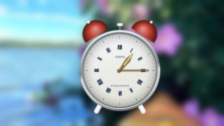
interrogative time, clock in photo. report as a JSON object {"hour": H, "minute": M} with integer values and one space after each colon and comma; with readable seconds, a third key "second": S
{"hour": 1, "minute": 15}
